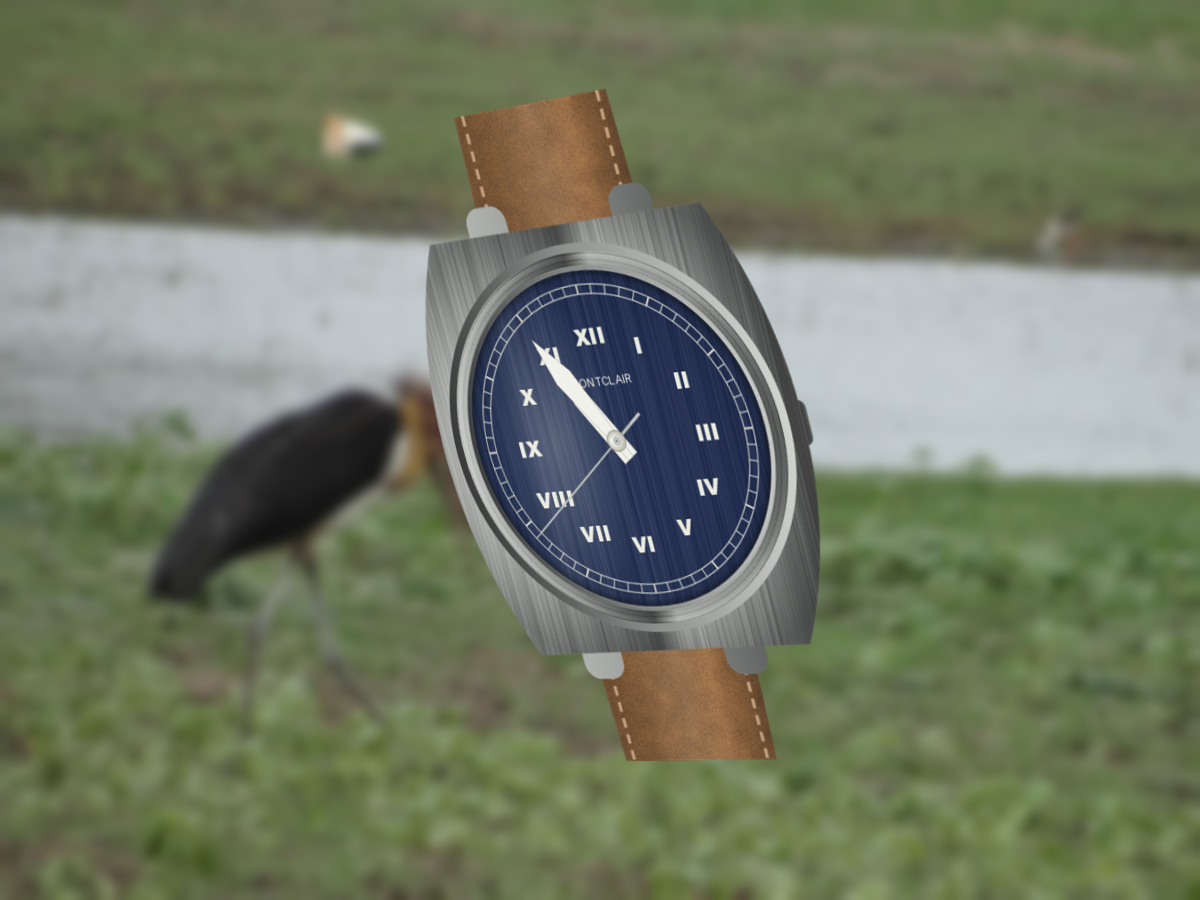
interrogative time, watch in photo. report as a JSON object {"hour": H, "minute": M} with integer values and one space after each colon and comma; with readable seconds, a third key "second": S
{"hour": 10, "minute": 54, "second": 39}
